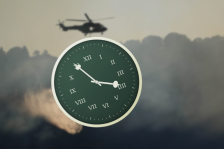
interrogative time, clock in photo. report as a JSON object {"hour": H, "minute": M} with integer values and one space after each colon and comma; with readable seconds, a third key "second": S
{"hour": 3, "minute": 55}
